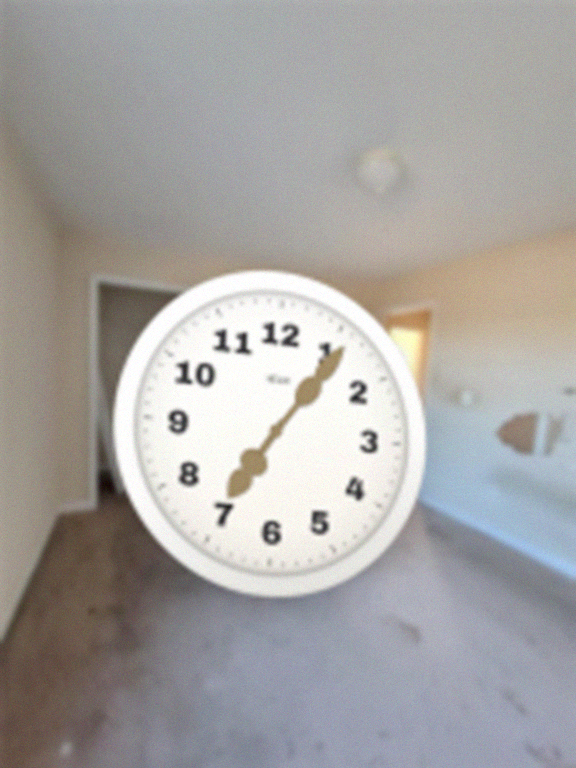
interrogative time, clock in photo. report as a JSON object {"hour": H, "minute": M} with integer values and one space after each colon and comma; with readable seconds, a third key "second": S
{"hour": 7, "minute": 6}
